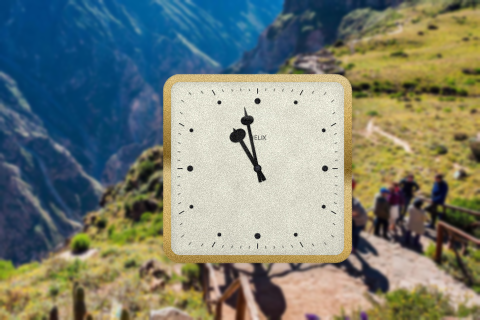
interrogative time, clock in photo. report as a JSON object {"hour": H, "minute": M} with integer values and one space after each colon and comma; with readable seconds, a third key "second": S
{"hour": 10, "minute": 58}
